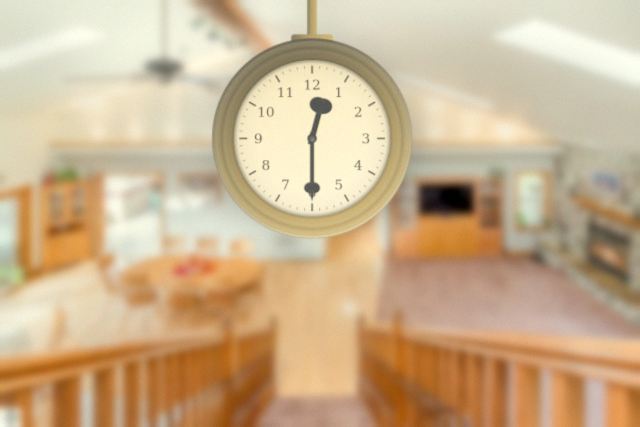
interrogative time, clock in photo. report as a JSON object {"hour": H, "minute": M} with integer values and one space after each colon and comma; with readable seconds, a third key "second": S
{"hour": 12, "minute": 30}
